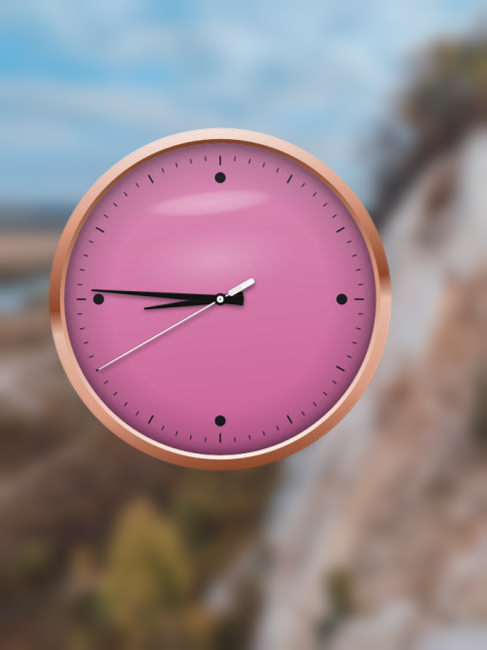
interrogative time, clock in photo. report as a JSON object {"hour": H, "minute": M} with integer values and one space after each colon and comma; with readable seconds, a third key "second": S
{"hour": 8, "minute": 45, "second": 40}
